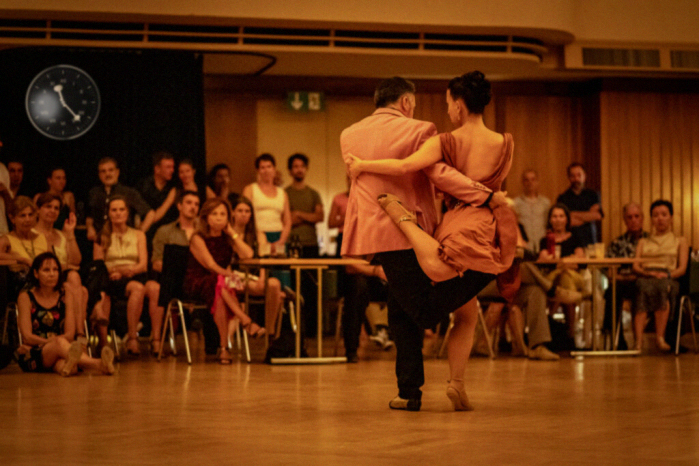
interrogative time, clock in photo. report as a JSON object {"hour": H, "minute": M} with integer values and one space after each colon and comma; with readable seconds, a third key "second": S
{"hour": 11, "minute": 23}
